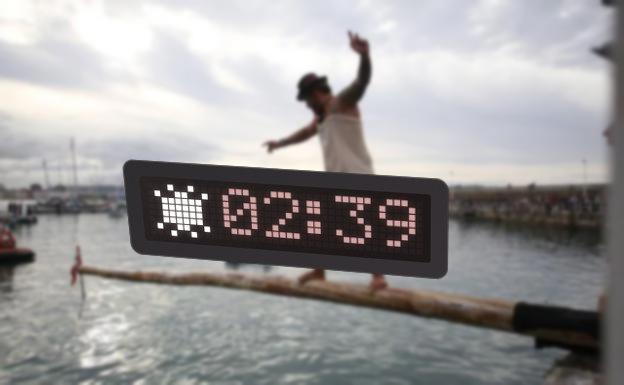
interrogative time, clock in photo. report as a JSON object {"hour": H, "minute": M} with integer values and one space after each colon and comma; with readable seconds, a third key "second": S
{"hour": 2, "minute": 39}
